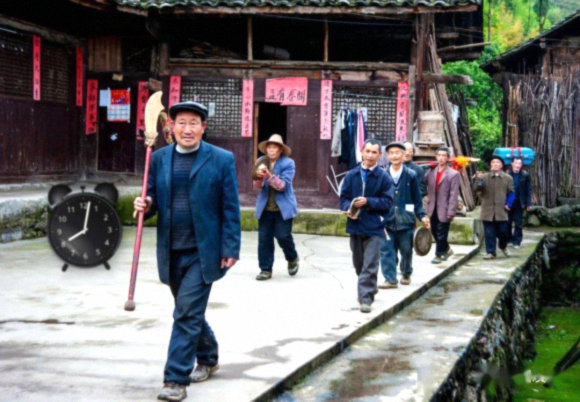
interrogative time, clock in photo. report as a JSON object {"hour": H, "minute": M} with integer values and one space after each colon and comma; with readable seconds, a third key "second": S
{"hour": 8, "minute": 2}
